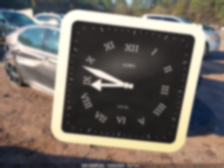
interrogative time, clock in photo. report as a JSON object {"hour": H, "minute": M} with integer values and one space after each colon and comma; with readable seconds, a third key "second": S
{"hour": 8, "minute": 48}
